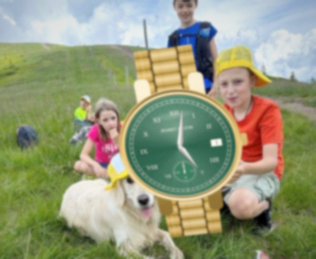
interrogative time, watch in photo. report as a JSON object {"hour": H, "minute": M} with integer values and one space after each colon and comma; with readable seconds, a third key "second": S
{"hour": 5, "minute": 2}
